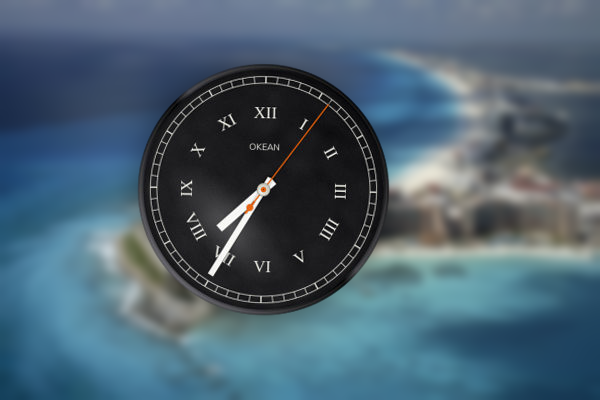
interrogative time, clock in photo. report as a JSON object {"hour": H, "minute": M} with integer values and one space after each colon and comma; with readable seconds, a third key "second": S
{"hour": 7, "minute": 35, "second": 6}
